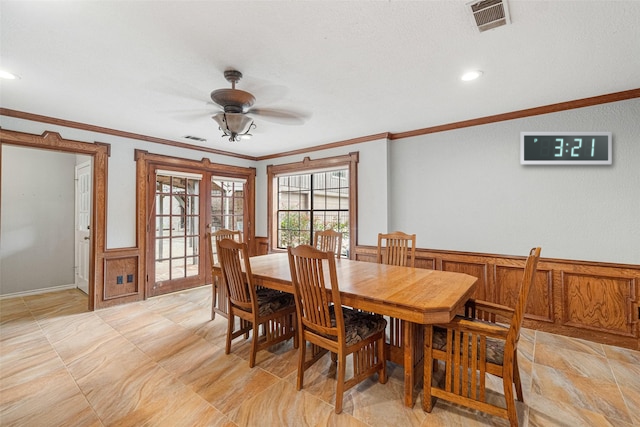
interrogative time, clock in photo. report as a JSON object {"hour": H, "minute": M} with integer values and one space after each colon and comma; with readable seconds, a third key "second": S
{"hour": 3, "minute": 21}
